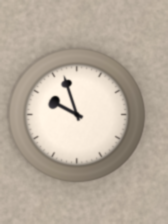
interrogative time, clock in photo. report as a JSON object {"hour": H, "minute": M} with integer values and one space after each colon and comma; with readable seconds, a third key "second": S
{"hour": 9, "minute": 57}
